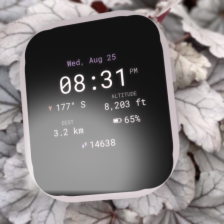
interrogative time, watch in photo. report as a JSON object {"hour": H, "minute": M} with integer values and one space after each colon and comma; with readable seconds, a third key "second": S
{"hour": 8, "minute": 31}
